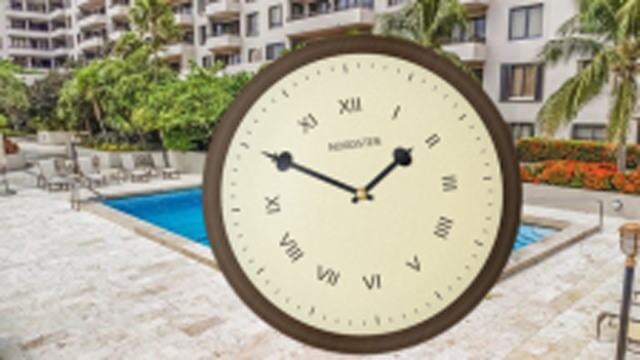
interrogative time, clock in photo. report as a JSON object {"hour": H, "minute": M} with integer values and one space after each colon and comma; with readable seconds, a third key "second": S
{"hour": 1, "minute": 50}
